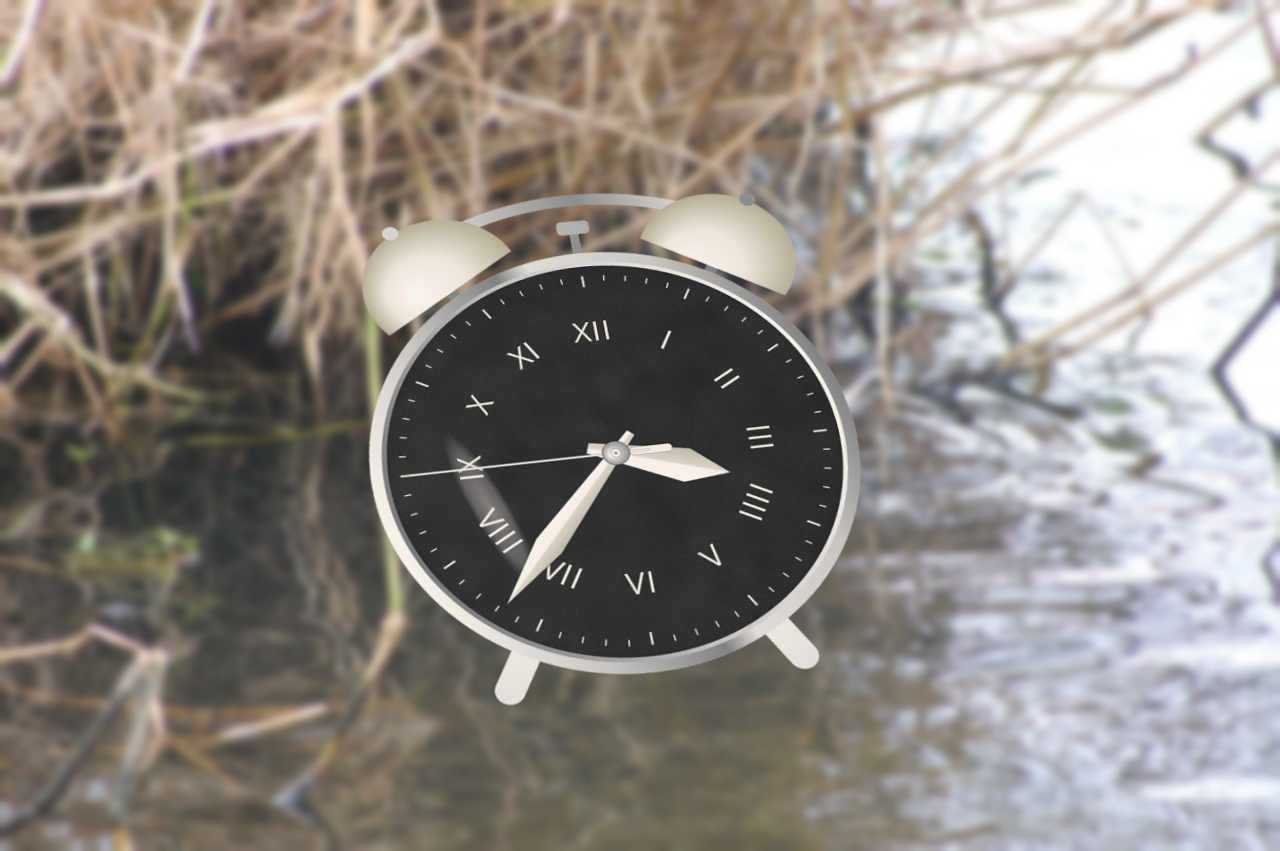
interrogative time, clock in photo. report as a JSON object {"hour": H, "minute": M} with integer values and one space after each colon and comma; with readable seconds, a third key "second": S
{"hour": 3, "minute": 36, "second": 45}
